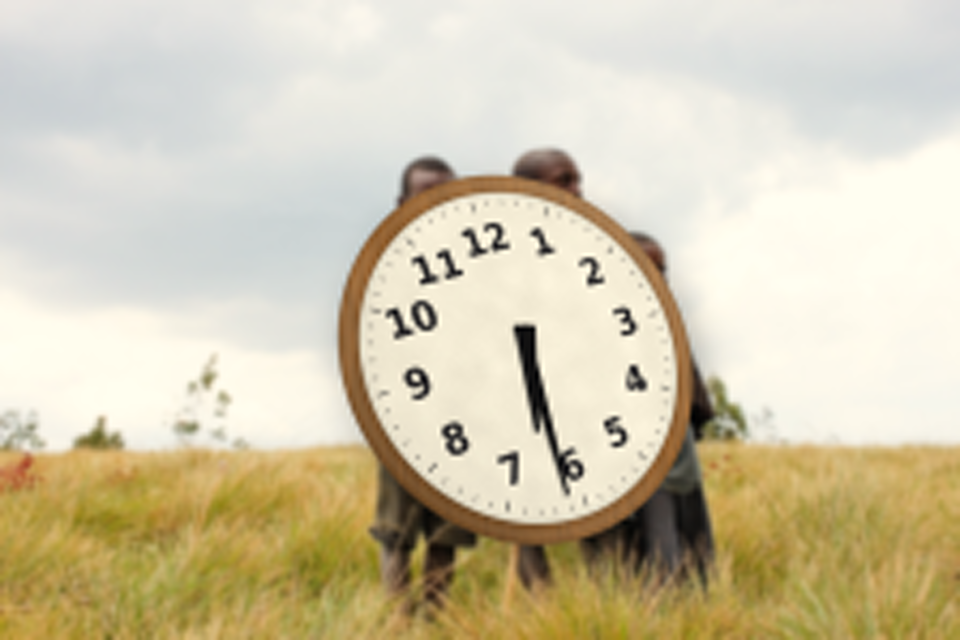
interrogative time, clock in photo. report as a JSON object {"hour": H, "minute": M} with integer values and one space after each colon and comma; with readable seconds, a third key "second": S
{"hour": 6, "minute": 31}
